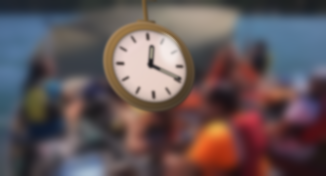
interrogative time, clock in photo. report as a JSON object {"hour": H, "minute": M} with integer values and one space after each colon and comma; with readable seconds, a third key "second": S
{"hour": 12, "minute": 19}
